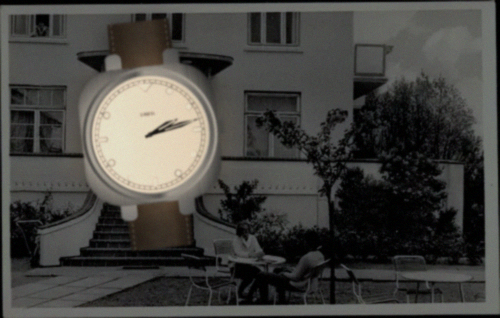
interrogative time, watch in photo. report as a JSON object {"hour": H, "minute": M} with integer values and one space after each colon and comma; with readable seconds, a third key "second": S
{"hour": 2, "minute": 13}
